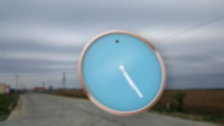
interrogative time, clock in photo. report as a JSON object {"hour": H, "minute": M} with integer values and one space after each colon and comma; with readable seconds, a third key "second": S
{"hour": 5, "minute": 26}
